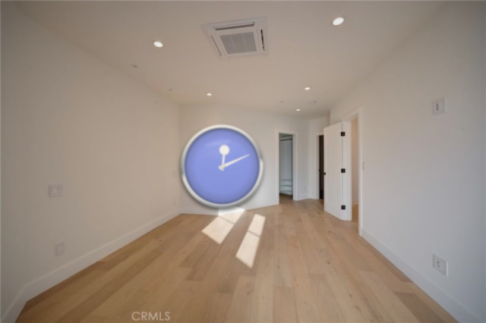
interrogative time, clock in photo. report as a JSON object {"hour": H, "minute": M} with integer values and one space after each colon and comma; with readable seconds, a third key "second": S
{"hour": 12, "minute": 11}
